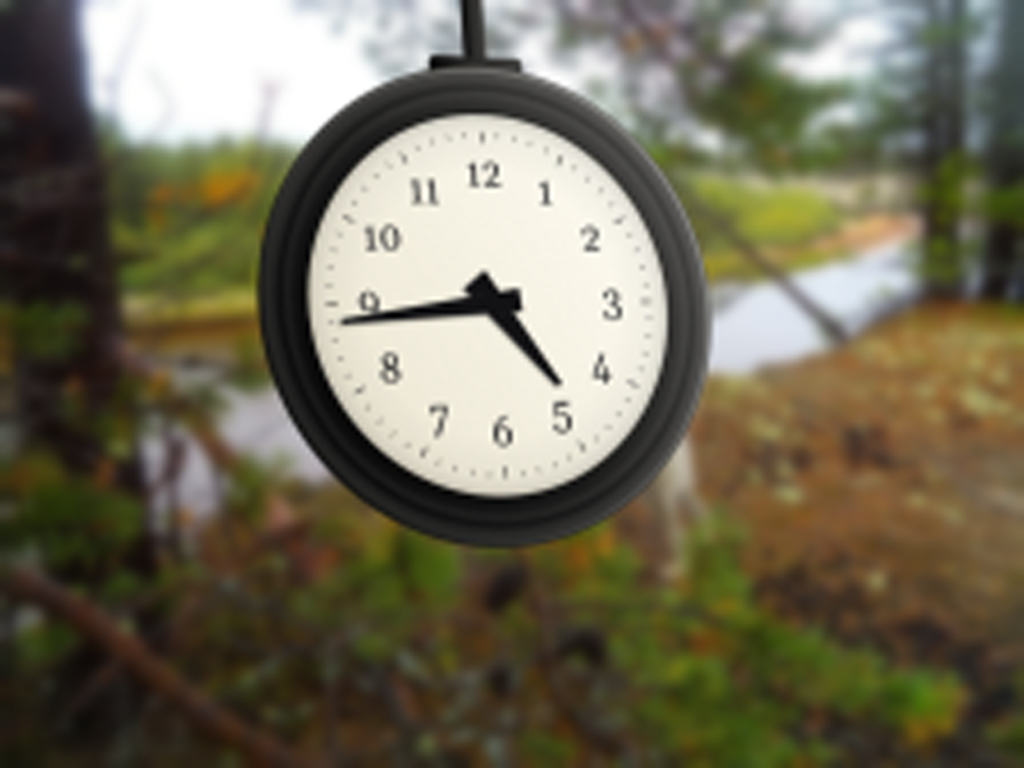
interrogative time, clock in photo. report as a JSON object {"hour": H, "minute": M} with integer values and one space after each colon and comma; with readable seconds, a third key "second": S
{"hour": 4, "minute": 44}
